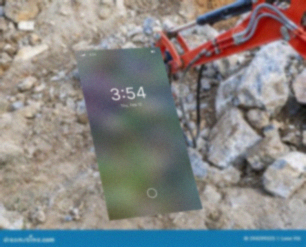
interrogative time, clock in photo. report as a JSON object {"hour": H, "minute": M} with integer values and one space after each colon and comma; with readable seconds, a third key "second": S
{"hour": 3, "minute": 54}
